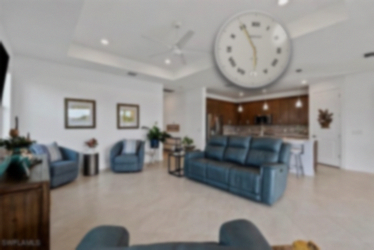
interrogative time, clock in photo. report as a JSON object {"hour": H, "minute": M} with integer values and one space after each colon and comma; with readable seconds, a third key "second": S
{"hour": 5, "minute": 55}
